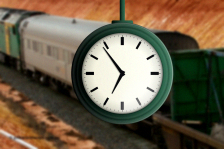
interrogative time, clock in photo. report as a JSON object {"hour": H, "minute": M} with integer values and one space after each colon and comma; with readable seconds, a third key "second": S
{"hour": 6, "minute": 54}
